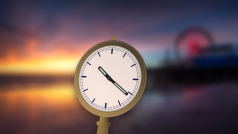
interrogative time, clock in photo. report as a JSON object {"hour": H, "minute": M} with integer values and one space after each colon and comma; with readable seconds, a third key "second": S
{"hour": 10, "minute": 21}
